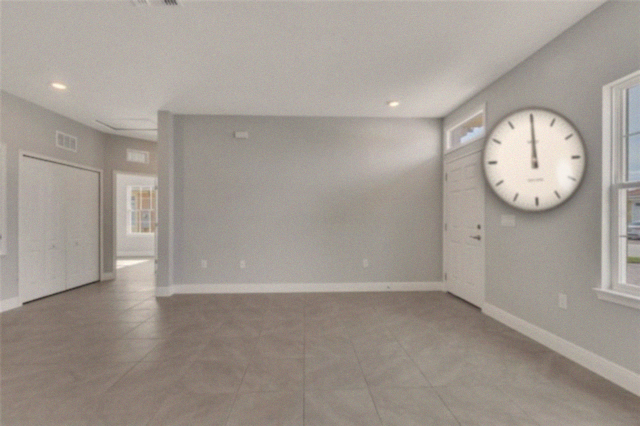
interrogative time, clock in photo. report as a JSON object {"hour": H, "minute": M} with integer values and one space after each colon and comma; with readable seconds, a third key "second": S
{"hour": 12, "minute": 0}
